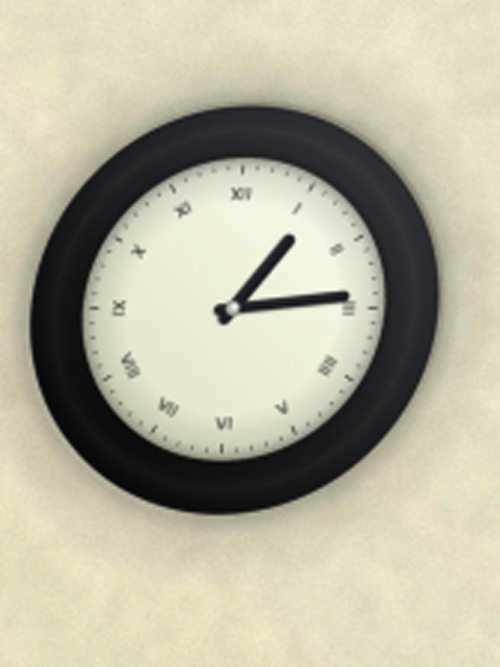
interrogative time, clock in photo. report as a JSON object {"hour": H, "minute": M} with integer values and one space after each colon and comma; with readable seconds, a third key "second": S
{"hour": 1, "minute": 14}
